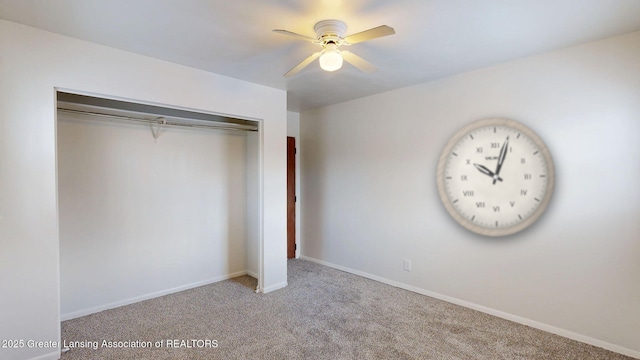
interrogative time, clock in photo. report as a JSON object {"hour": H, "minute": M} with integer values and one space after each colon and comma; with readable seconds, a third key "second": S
{"hour": 10, "minute": 3}
